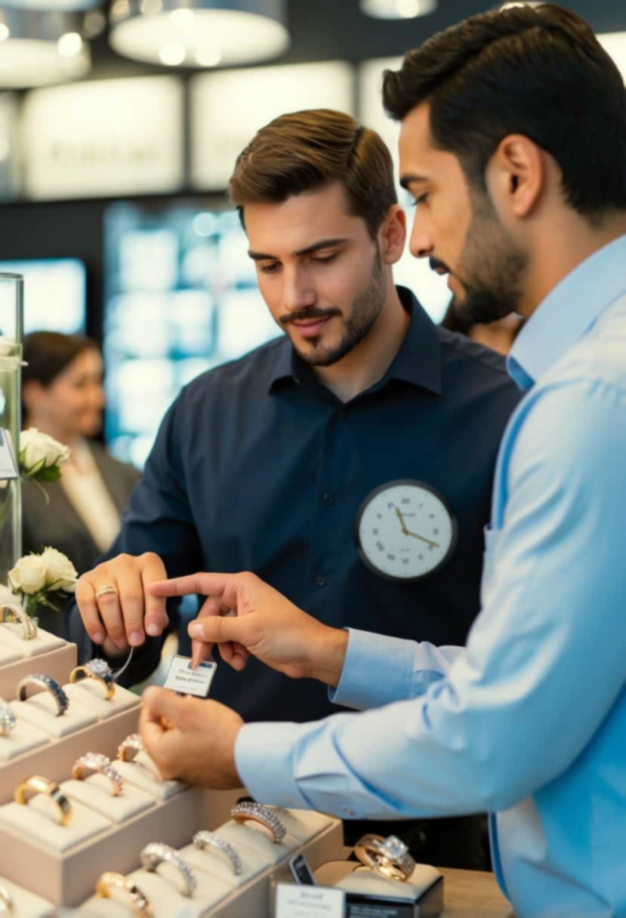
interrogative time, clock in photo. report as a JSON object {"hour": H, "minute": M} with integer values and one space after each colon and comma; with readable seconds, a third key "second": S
{"hour": 11, "minute": 19}
